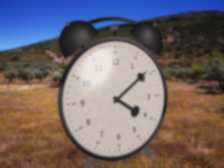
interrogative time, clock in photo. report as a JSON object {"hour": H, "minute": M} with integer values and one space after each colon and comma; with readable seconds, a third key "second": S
{"hour": 4, "minute": 9}
